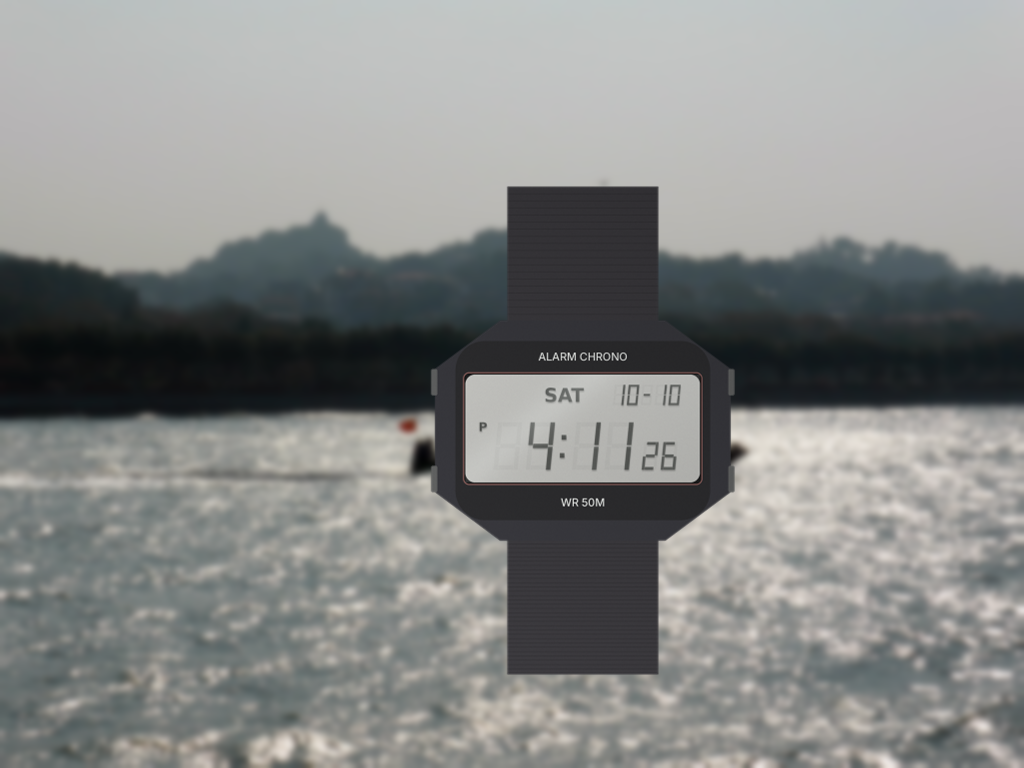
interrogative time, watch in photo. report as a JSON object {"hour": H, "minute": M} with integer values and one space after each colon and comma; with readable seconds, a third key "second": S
{"hour": 4, "minute": 11, "second": 26}
